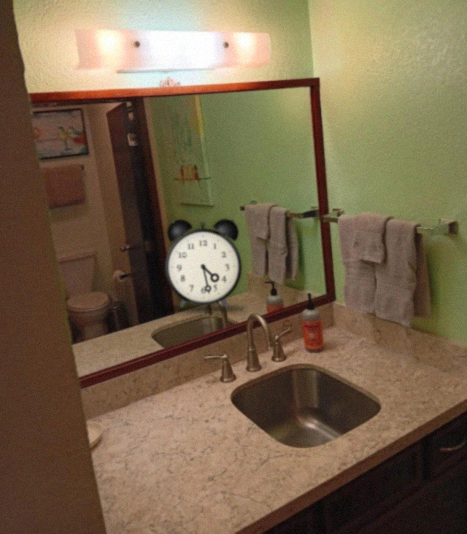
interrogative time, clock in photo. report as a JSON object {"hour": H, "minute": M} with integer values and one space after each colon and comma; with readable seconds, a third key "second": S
{"hour": 4, "minute": 28}
